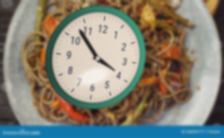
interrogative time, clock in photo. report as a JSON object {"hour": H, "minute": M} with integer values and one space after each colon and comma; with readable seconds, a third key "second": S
{"hour": 3, "minute": 53}
